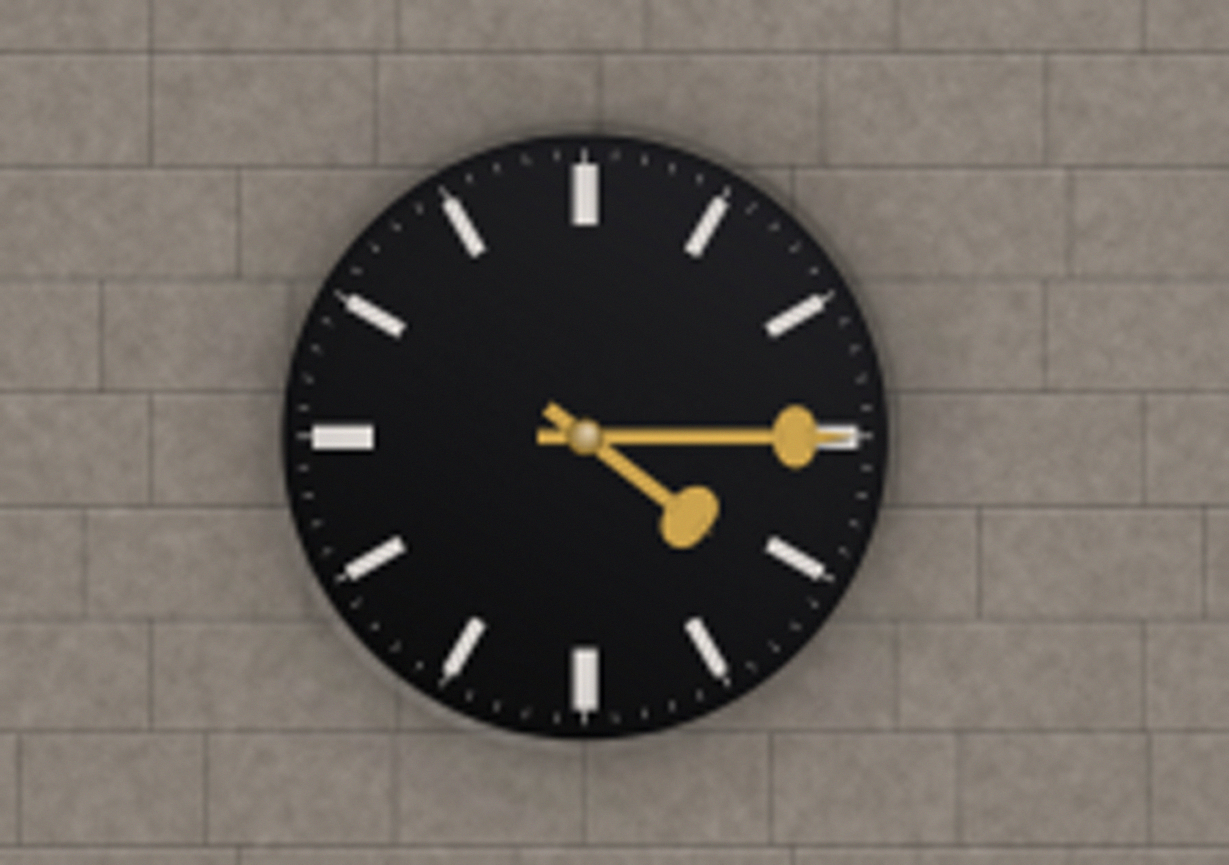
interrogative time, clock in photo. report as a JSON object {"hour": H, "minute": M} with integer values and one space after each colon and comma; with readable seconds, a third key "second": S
{"hour": 4, "minute": 15}
